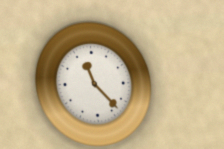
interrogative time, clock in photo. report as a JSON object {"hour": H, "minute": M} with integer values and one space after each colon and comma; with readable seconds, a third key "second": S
{"hour": 11, "minute": 23}
